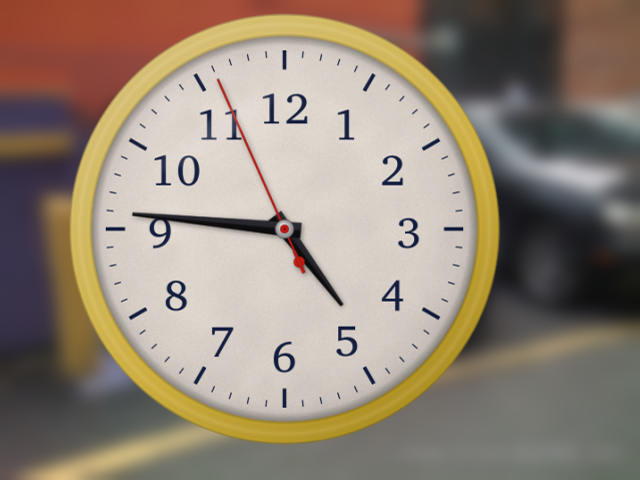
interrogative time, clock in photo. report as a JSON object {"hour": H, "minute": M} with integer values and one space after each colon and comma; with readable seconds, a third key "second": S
{"hour": 4, "minute": 45, "second": 56}
